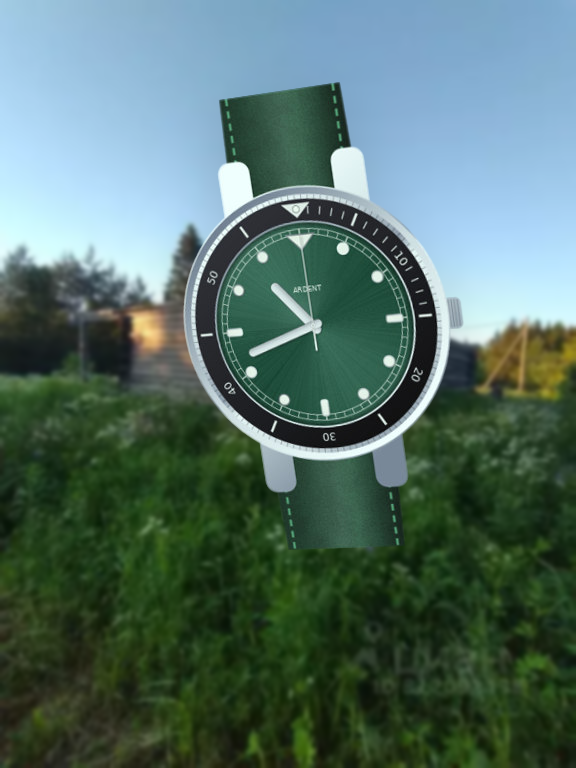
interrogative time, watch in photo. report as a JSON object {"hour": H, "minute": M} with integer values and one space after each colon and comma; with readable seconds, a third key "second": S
{"hour": 10, "minute": 42, "second": 0}
